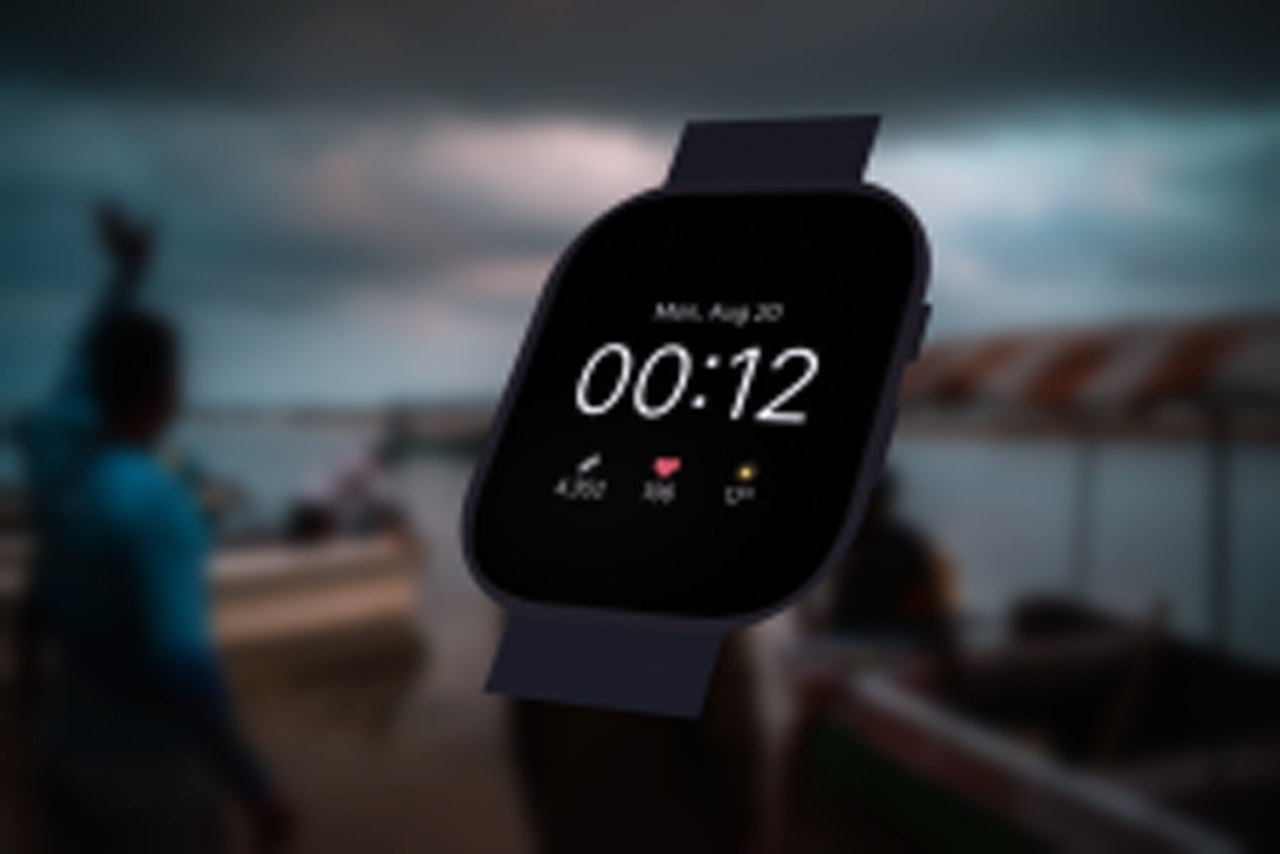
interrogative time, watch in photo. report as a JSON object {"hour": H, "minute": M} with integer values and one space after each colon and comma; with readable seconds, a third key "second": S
{"hour": 0, "minute": 12}
